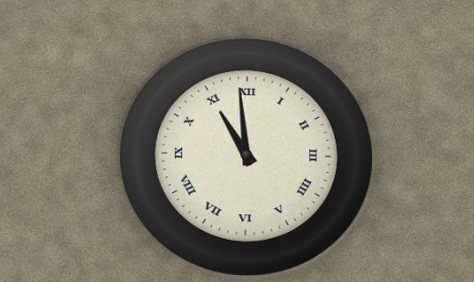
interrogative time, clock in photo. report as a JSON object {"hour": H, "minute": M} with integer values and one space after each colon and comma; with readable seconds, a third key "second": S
{"hour": 10, "minute": 59}
